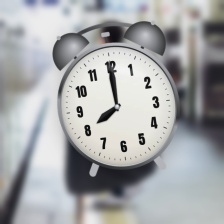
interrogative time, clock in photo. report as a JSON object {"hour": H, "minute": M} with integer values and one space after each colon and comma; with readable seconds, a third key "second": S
{"hour": 8, "minute": 0}
